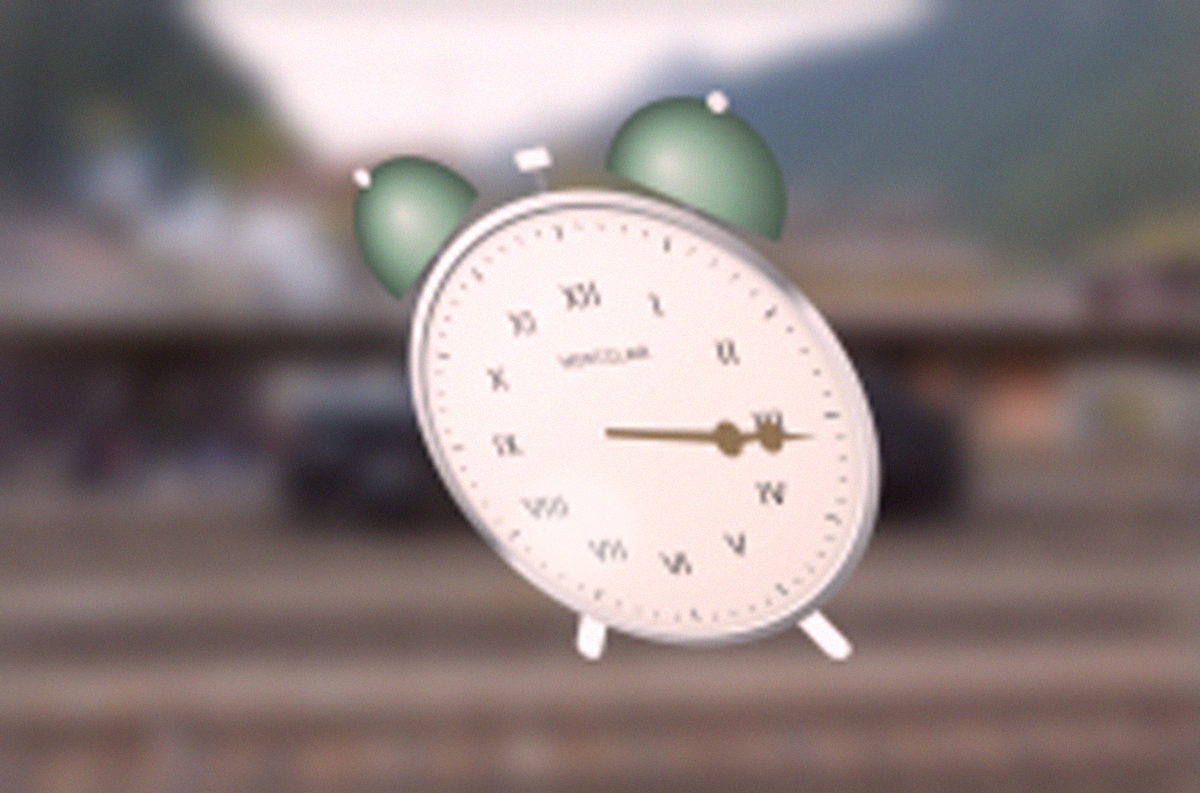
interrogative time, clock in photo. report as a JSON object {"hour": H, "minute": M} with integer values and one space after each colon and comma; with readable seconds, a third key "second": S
{"hour": 3, "minute": 16}
